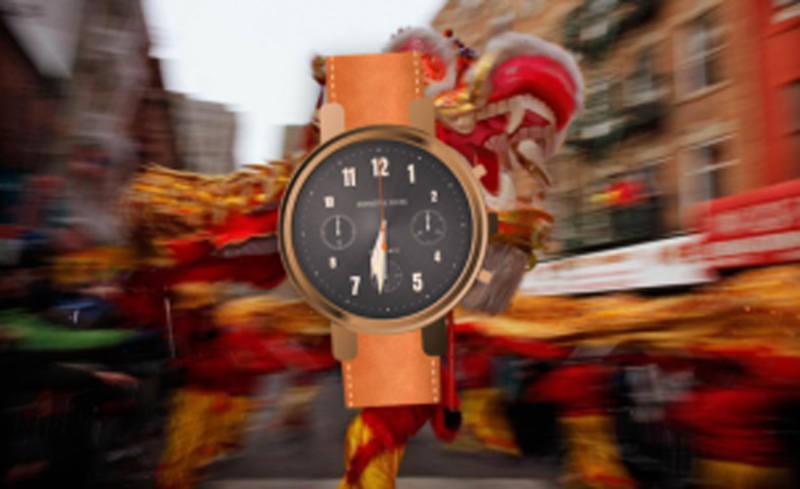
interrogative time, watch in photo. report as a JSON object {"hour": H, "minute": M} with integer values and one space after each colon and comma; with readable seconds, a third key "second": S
{"hour": 6, "minute": 31}
